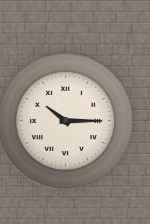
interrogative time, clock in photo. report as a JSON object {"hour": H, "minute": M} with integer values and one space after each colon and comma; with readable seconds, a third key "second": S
{"hour": 10, "minute": 15}
